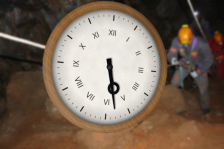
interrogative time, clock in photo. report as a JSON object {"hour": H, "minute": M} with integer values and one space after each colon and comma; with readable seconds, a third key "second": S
{"hour": 5, "minute": 28}
